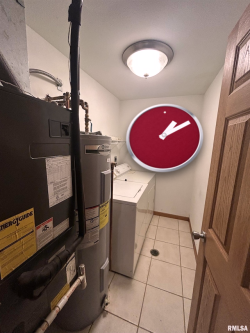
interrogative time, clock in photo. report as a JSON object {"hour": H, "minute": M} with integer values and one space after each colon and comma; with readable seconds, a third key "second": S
{"hour": 1, "minute": 10}
